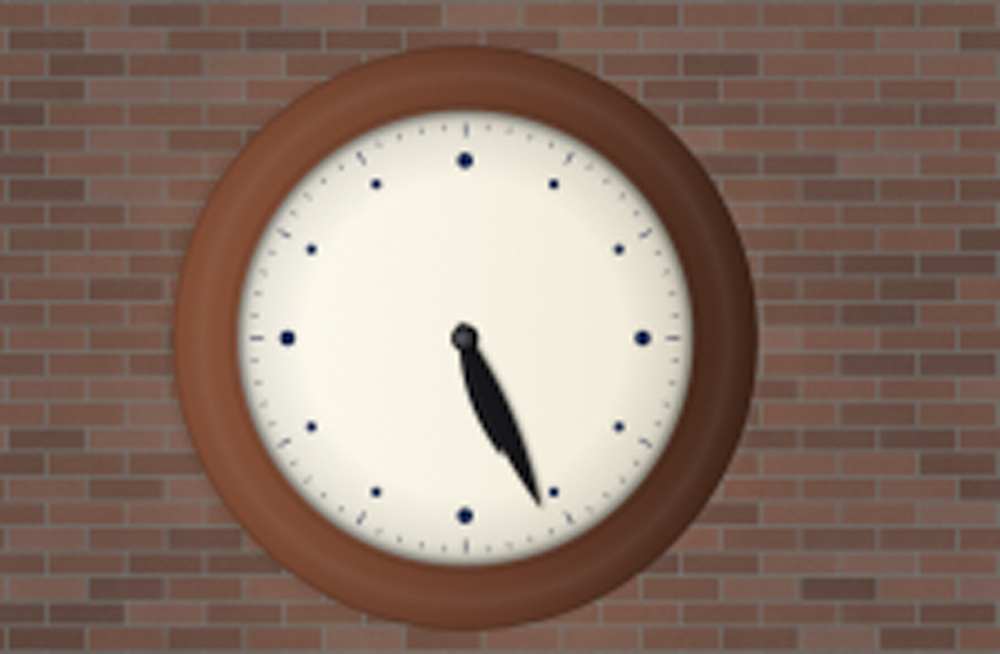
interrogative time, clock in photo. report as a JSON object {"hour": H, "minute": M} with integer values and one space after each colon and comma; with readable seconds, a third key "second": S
{"hour": 5, "minute": 26}
